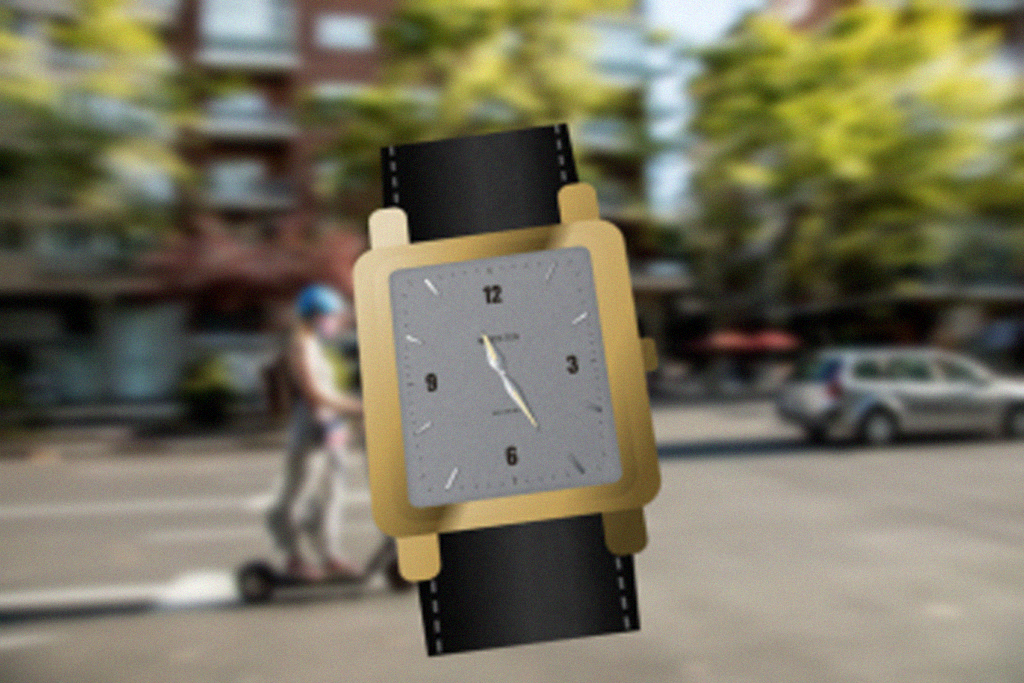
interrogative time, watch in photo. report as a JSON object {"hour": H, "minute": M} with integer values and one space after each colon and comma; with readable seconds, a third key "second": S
{"hour": 11, "minute": 26}
